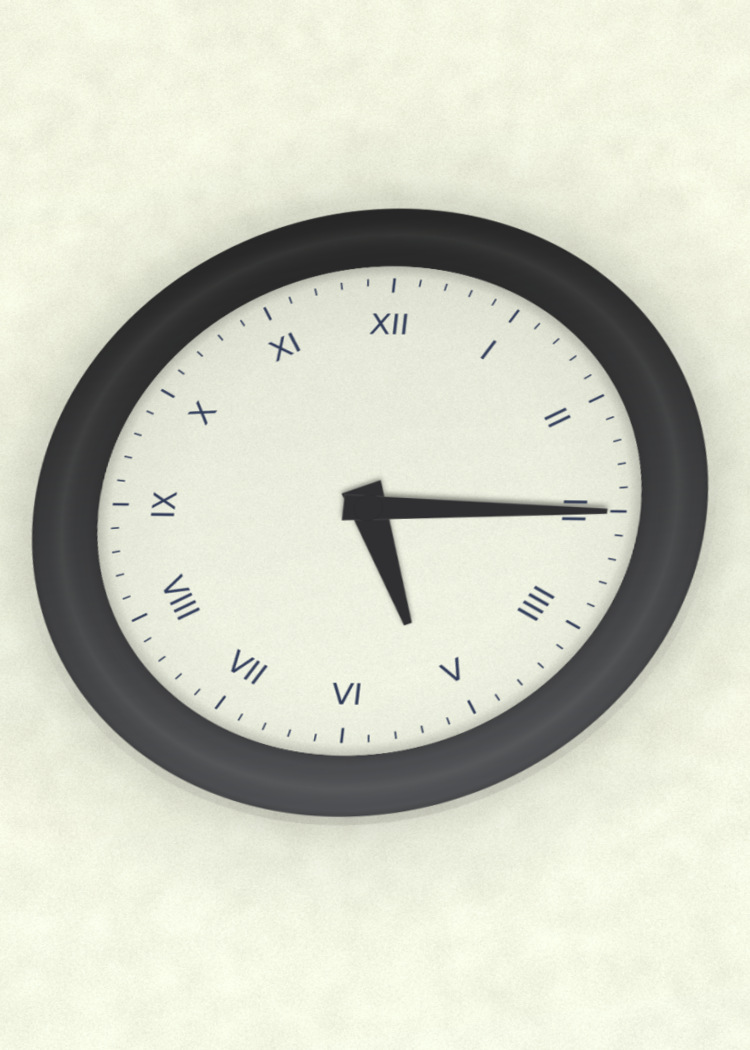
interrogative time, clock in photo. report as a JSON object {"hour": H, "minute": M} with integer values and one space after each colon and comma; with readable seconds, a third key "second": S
{"hour": 5, "minute": 15}
